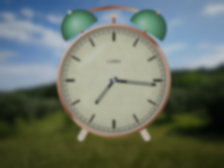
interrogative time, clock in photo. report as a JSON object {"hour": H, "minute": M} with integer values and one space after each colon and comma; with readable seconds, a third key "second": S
{"hour": 7, "minute": 16}
